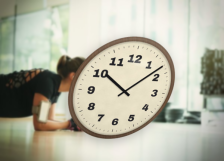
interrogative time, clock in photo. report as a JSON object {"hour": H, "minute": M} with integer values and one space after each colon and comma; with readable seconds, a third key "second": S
{"hour": 10, "minute": 8}
